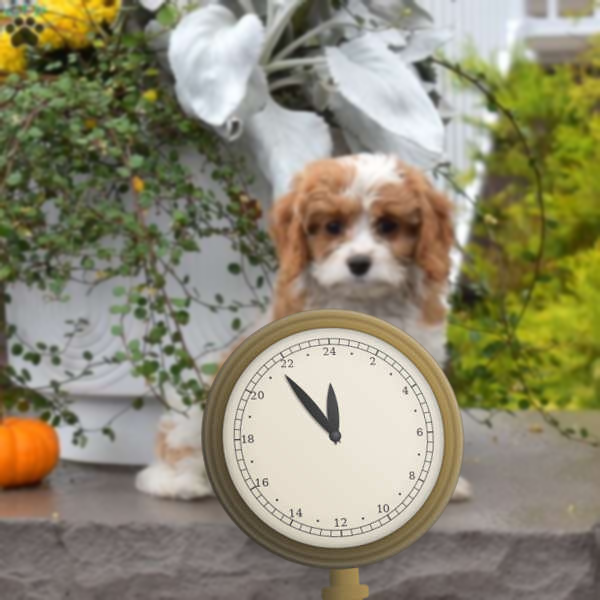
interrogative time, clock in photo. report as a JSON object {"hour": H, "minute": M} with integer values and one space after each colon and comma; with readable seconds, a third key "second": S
{"hour": 23, "minute": 54}
